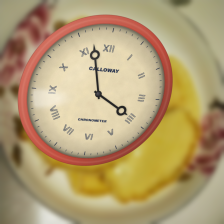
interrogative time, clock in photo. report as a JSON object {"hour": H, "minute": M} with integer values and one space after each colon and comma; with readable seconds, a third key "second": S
{"hour": 3, "minute": 57}
